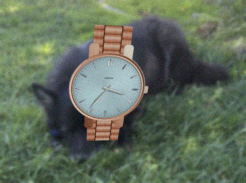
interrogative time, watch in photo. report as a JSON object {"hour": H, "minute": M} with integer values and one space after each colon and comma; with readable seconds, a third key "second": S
{"hour": 3, "minute": 36}
